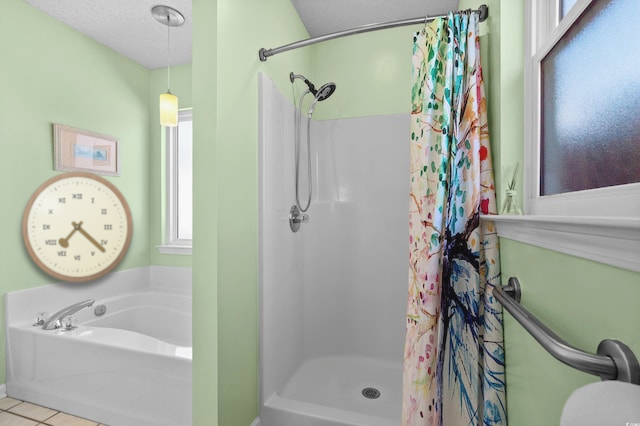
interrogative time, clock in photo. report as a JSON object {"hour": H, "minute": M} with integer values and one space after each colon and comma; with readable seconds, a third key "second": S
{"hour": 7, "minute": 22}
